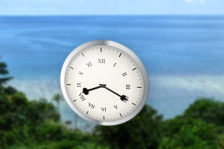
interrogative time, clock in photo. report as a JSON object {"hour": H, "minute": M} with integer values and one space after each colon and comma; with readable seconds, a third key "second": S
{"hour": 8, "minute": 20}
